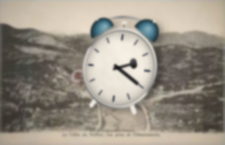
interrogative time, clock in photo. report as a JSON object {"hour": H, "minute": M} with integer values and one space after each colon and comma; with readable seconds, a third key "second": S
{"hour": 2, "minute": 20}
